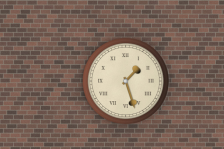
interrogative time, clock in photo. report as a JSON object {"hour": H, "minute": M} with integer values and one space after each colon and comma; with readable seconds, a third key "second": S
{"hour": 1, "minute": 27}
